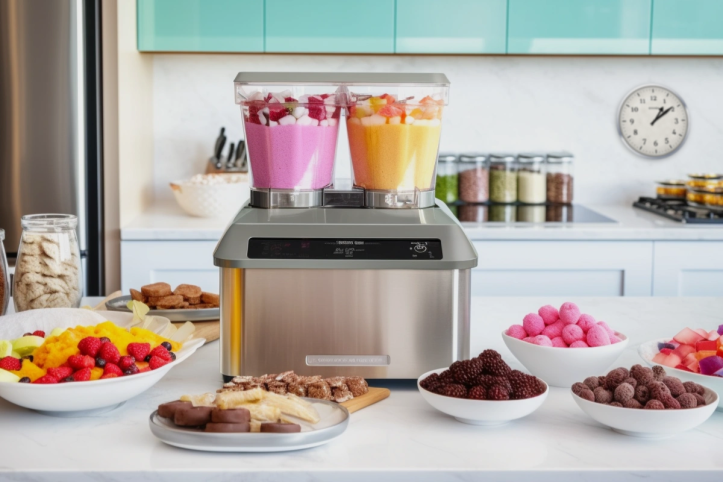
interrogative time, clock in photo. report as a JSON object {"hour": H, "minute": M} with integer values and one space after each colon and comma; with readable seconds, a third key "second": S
{"hour": 1, "minute": 9}
